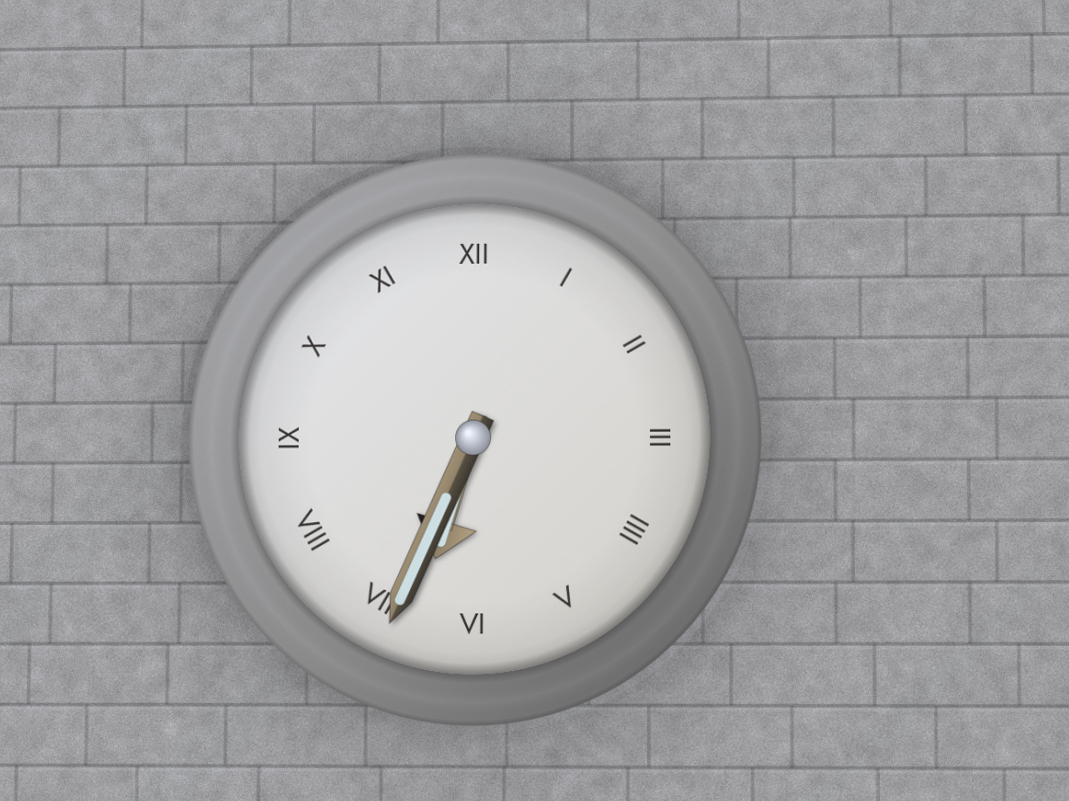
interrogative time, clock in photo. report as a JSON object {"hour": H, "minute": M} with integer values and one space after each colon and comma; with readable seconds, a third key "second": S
{"hour": 6, "minute": 34}
